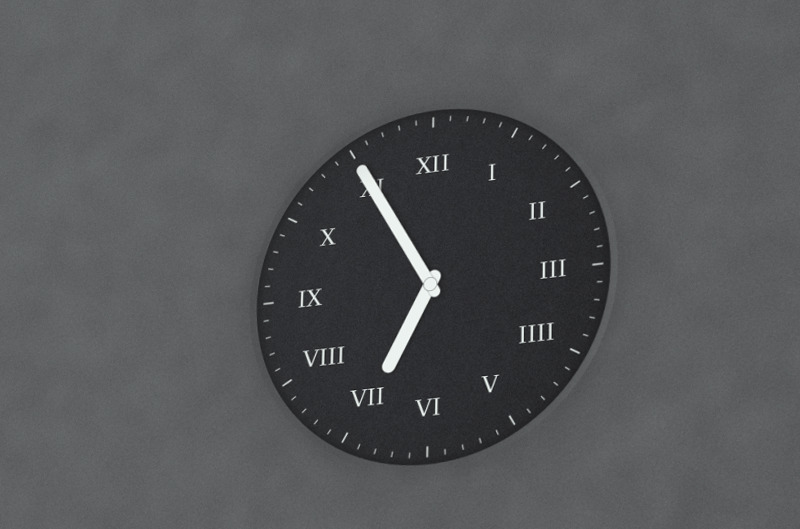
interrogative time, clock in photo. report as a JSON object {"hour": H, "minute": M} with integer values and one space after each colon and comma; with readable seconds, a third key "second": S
{"hour": 6, "minute": 55}
